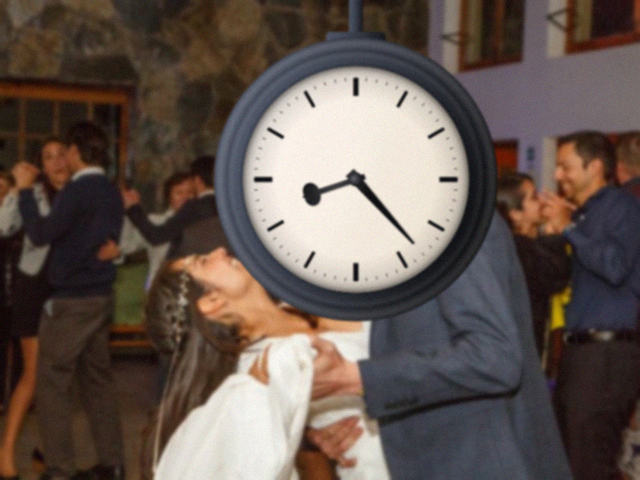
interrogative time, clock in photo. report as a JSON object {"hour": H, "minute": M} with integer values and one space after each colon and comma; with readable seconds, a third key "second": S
{"hour": 8, "minute": 23}
